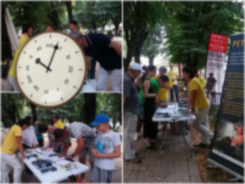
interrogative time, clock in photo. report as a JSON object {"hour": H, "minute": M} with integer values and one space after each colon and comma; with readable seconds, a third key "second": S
{"hour": 10, "minute": 3}
